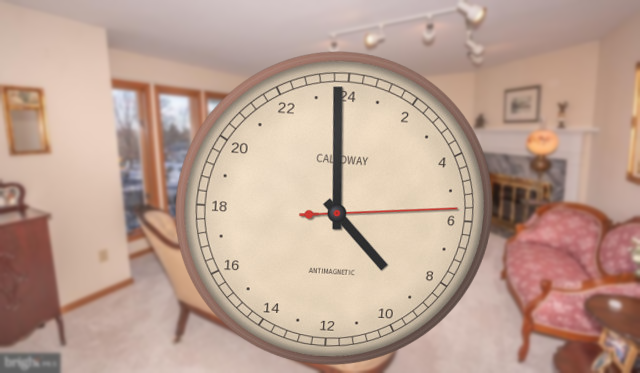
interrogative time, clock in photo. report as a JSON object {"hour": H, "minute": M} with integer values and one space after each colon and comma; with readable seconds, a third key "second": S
{"hour": 8, "minute": 59, "second": 14}
